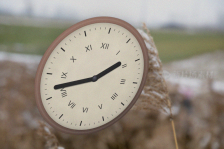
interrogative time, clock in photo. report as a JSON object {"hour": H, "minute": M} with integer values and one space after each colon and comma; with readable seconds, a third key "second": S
{"hour": 1, "minute": 42}
